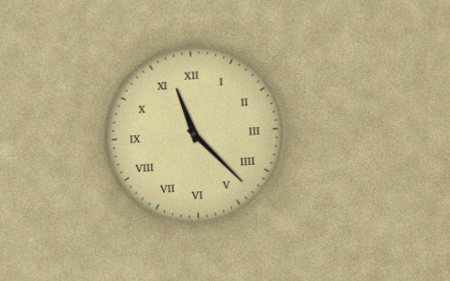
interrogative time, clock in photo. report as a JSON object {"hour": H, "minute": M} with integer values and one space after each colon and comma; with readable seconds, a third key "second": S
{"hour": 11, "minute": 23}
